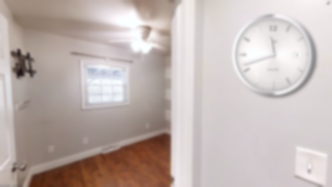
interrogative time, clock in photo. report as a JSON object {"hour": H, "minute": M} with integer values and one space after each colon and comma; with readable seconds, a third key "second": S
{"hour": 11, "minute": 42}
